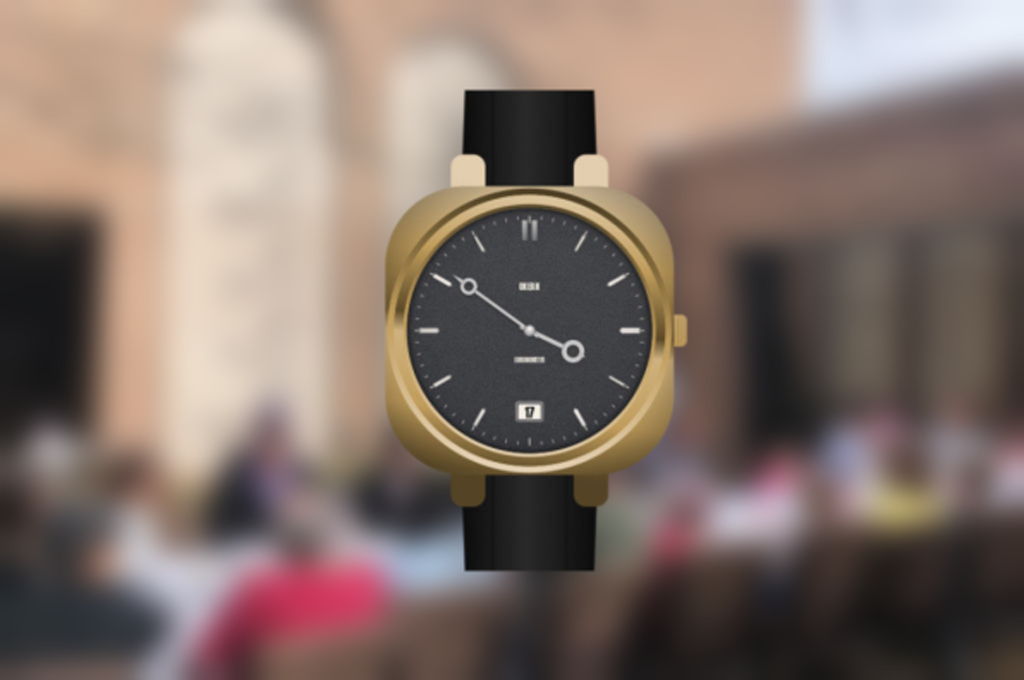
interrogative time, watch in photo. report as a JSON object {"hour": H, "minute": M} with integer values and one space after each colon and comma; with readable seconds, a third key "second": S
{"hour": 3, "minute": 51}
